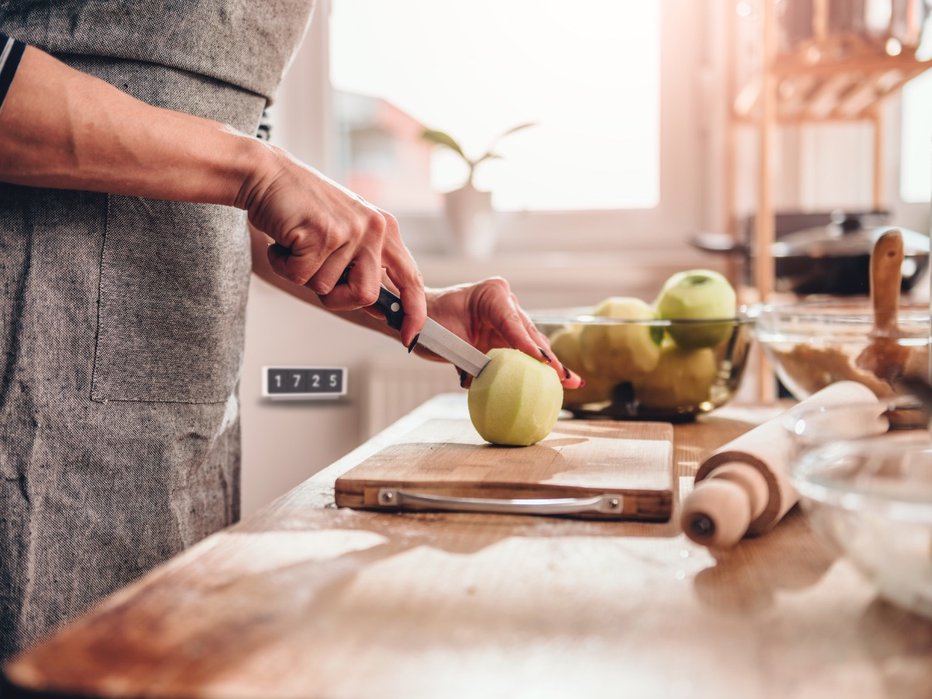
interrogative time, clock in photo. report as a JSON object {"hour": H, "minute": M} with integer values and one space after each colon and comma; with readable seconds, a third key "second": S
{"hour": 17, "minute": 25}
